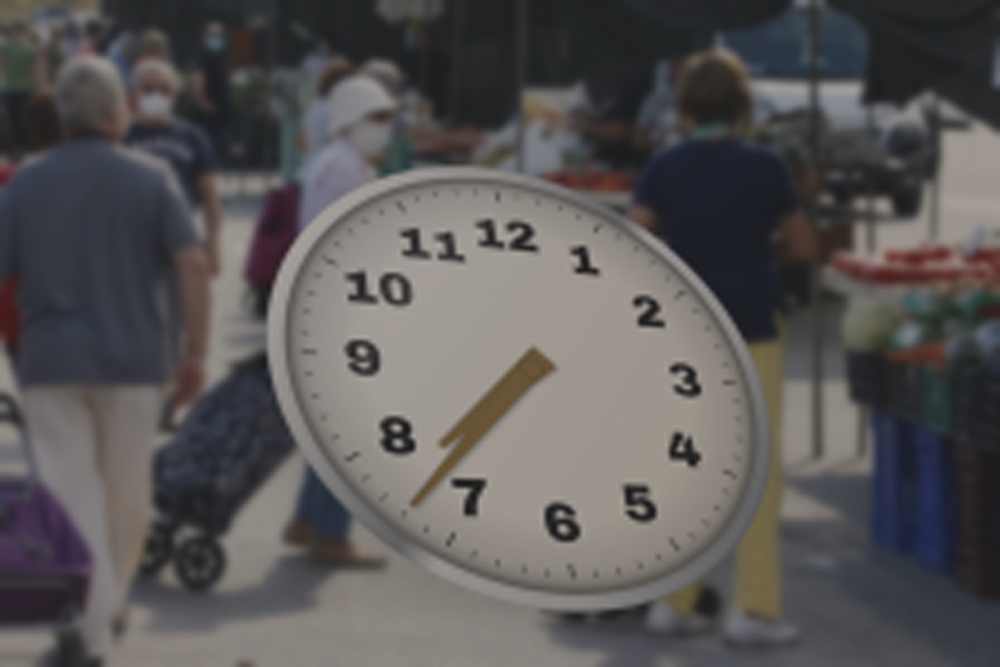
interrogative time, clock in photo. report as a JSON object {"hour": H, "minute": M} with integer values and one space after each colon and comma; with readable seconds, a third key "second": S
{"hour": 7, "minute": 37}
